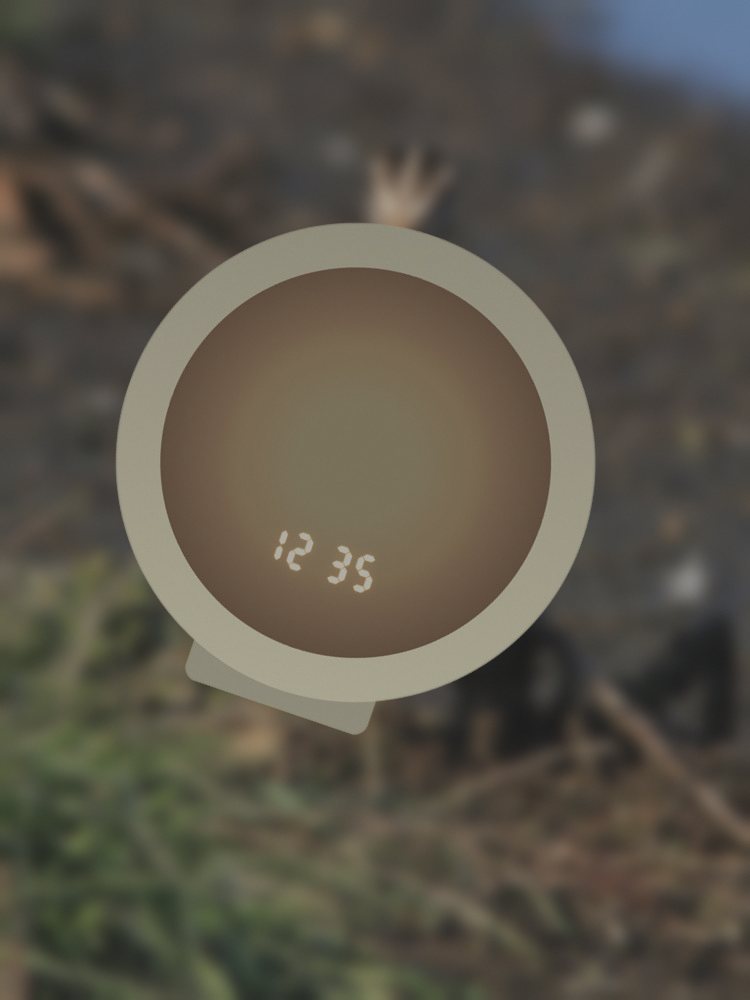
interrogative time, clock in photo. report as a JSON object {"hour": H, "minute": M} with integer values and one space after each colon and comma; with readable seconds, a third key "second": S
{"hour": 12, "minute": 35}
